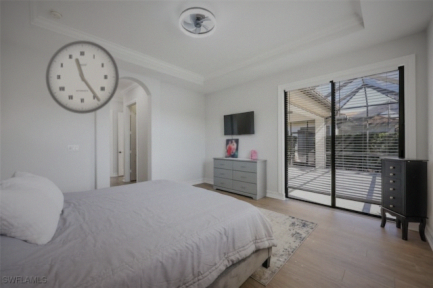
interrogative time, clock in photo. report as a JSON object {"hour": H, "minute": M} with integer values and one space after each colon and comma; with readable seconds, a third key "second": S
{"hour": 11, "minute": 24}
